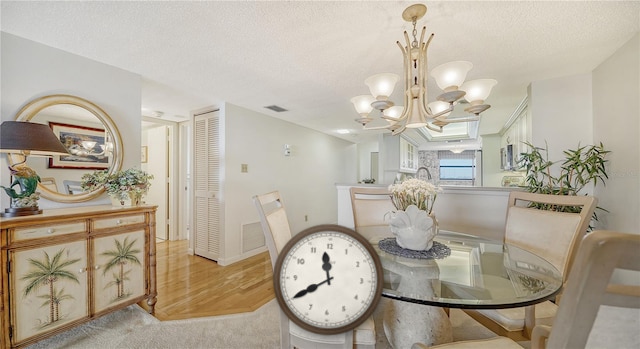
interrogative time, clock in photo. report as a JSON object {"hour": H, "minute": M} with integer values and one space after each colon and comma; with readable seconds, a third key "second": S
{"hour": 11, "minute": 40}
